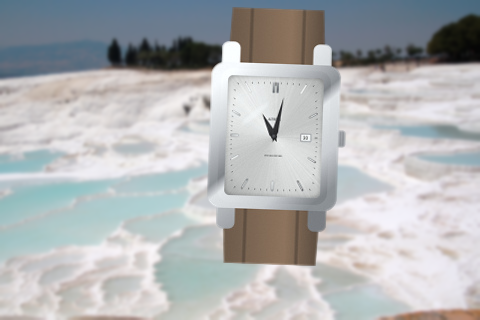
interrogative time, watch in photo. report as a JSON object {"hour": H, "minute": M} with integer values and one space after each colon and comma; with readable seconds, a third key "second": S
{"hour": 11, "minute": 2}
